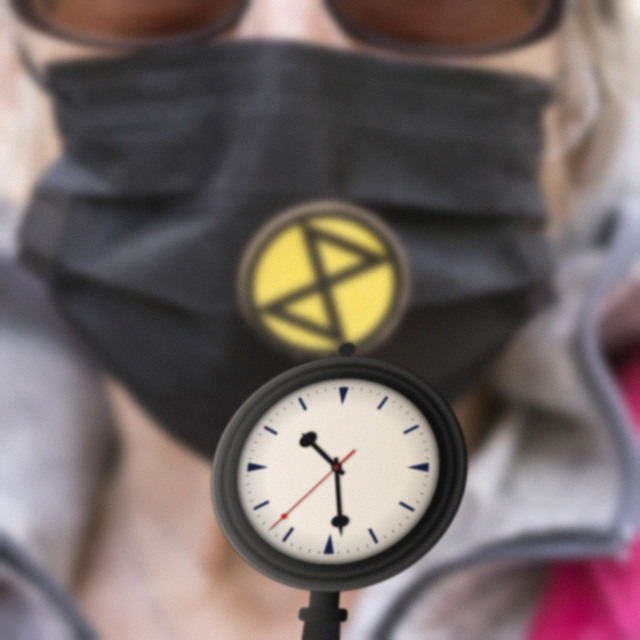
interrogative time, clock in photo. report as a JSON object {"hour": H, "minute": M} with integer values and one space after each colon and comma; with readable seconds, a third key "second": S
{"hour": 10, "minute": 28, "second": 37}
